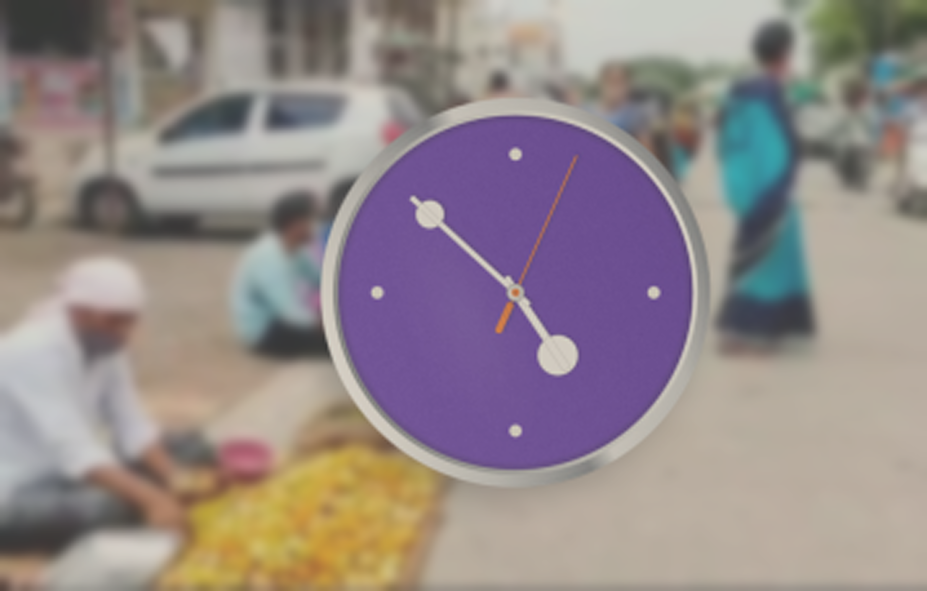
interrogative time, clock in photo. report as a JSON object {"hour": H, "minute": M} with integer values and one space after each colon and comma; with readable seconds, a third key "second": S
{"hour": 4, "minute": 52, "second": 4}
